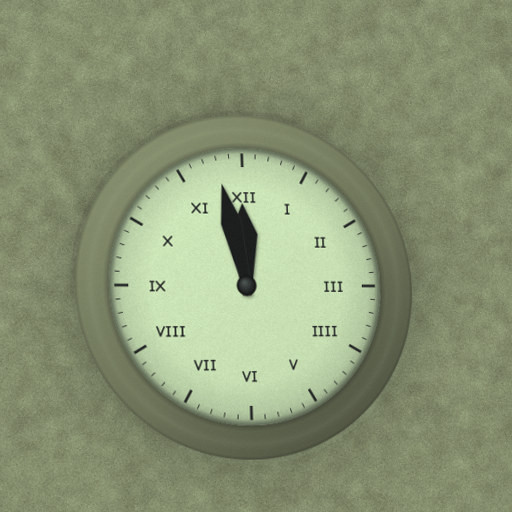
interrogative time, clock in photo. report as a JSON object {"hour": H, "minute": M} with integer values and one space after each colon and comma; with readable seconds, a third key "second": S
{"hour": 11, "minute": 58}
